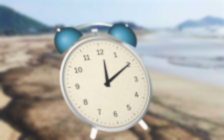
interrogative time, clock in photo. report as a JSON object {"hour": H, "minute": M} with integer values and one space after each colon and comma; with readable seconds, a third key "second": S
{"hour": 12, "minute": 10}
